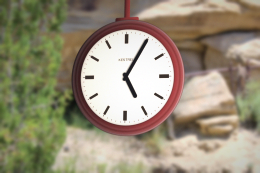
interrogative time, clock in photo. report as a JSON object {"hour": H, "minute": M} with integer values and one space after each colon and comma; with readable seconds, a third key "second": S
{"hour": 5, "minute": 5}
